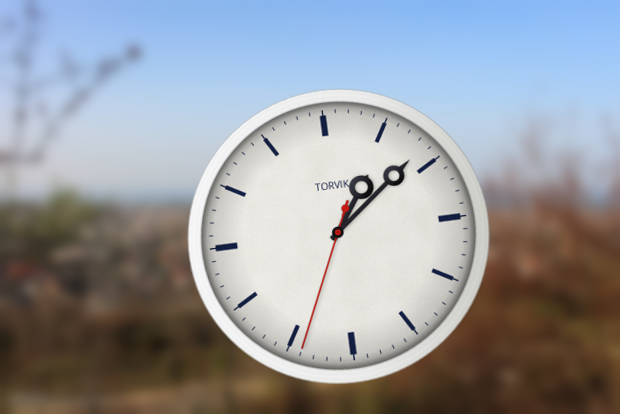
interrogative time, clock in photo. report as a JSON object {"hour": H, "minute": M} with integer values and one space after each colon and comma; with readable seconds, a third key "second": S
{"hour": 1, "minute": 8, "second": 34}
